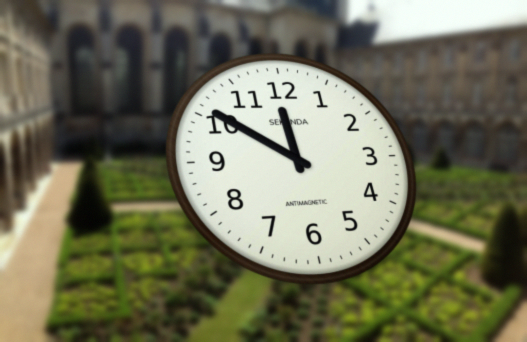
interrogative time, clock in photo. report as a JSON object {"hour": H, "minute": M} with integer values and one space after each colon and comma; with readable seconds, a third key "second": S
{"hour": 11, "minute": 51}
